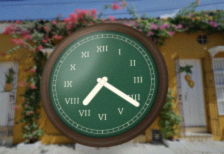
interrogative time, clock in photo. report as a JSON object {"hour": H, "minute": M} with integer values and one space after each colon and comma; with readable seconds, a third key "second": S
{"hour": 7, "minute": 21}
